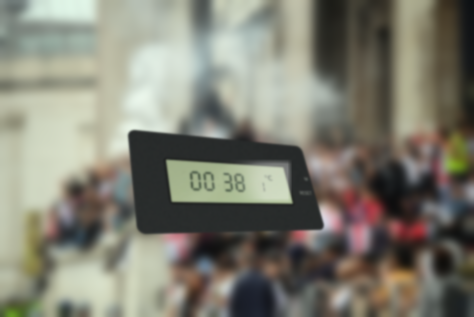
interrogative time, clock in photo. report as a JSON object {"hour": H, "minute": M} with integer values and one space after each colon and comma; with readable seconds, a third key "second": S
{"hour": 0, "minute": 38}
